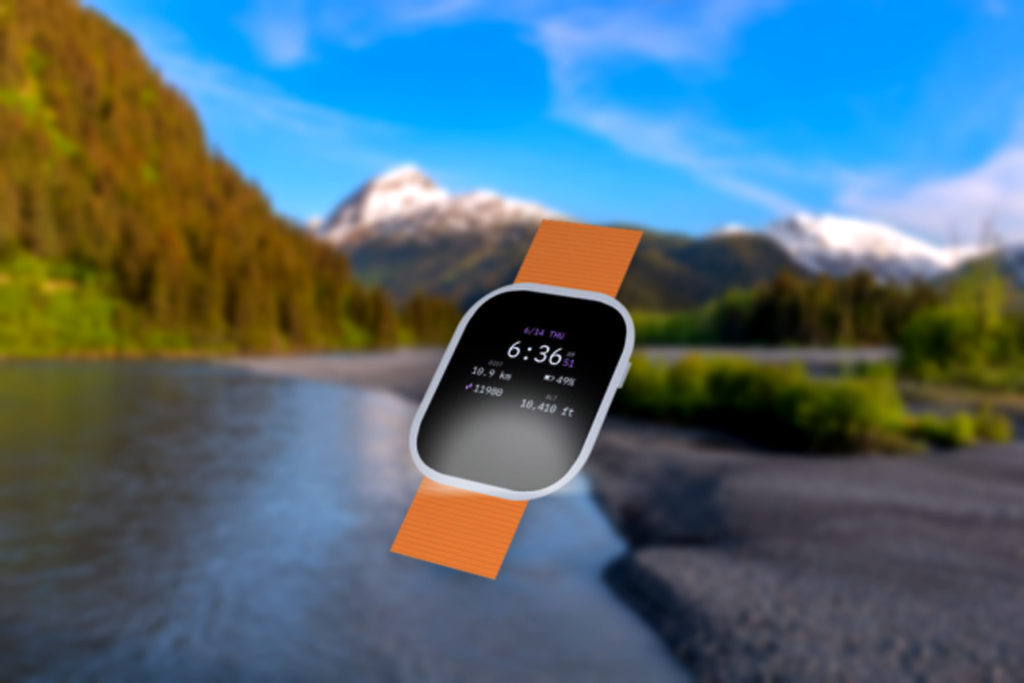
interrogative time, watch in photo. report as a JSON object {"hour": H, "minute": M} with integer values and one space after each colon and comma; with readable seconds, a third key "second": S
{"hour": 6, "minute": 36}
